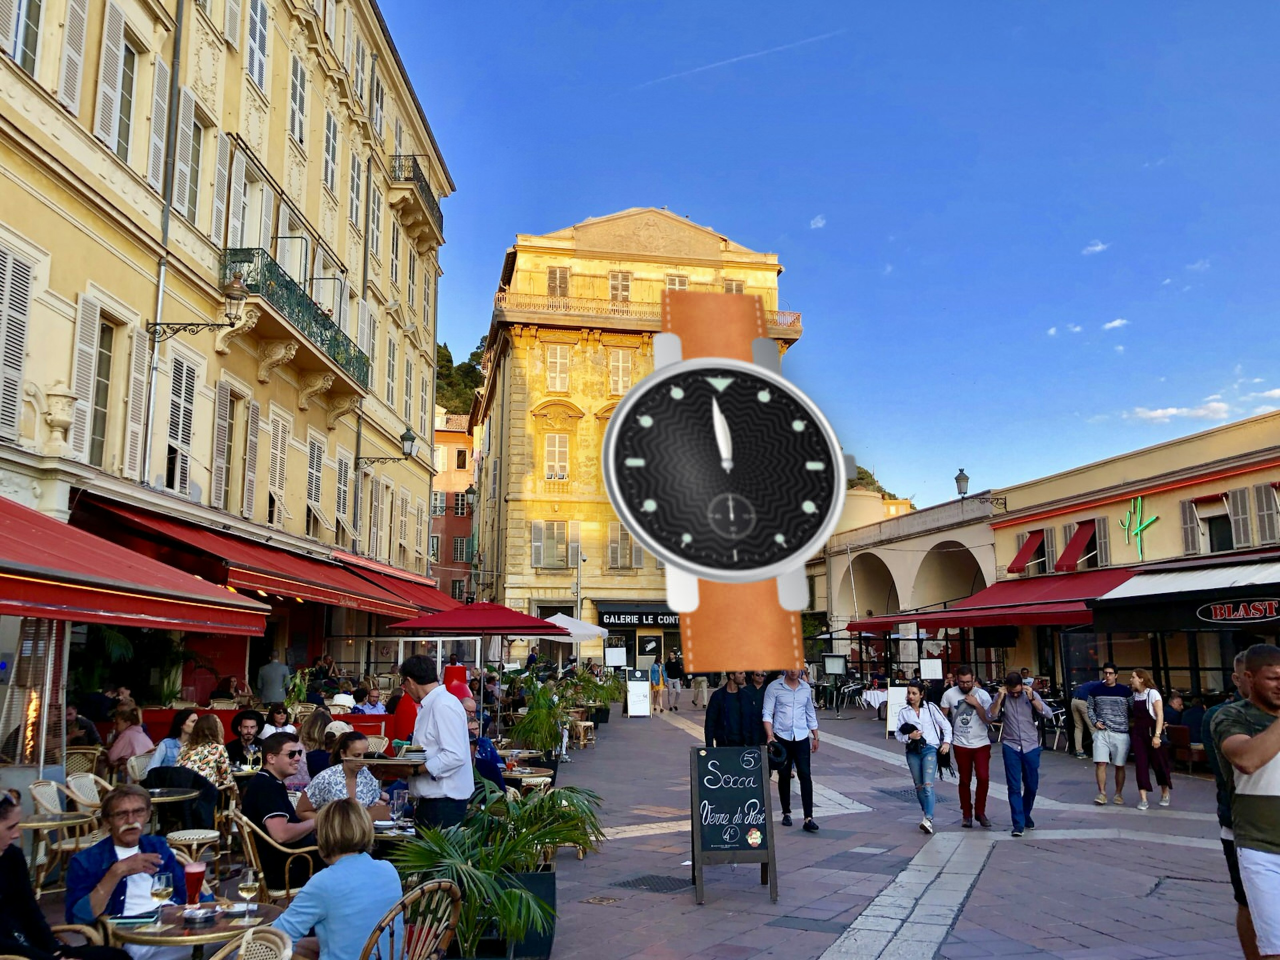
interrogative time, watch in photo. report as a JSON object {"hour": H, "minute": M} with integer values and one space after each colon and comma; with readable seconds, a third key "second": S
{"hour": 11, "minute": 59}
